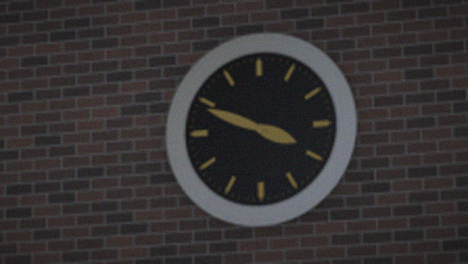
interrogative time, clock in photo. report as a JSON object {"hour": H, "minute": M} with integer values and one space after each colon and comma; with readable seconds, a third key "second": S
{"hour": 3, "minute": 49}
